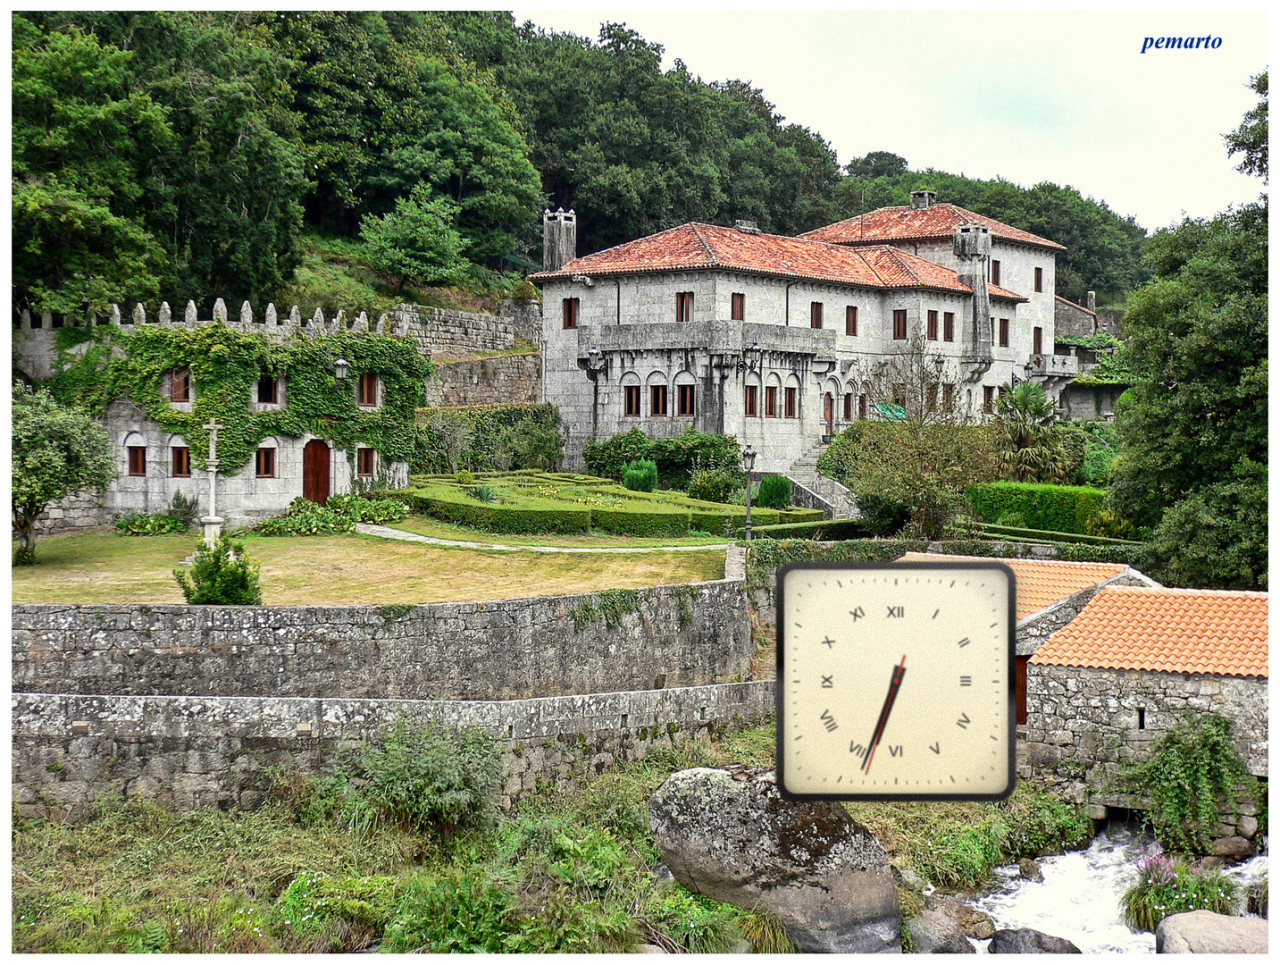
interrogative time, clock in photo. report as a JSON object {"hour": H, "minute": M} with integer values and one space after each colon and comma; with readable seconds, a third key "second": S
{"hour": 6, "minute": 33, "second": 33}
